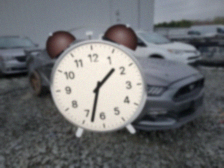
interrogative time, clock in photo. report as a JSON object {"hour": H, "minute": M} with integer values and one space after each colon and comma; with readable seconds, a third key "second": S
{"hour": 1, "minute": 33}
